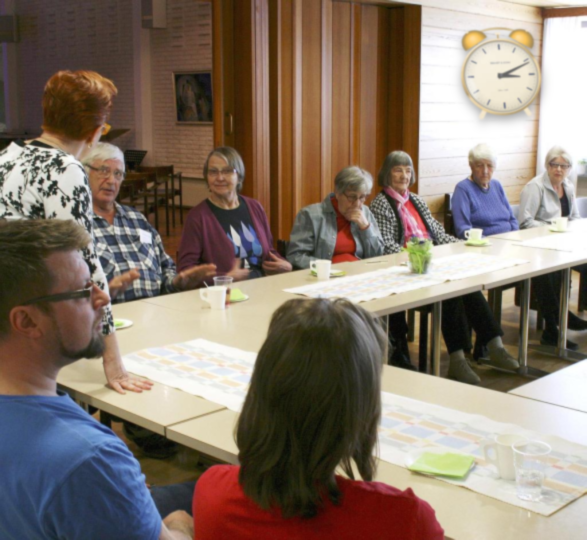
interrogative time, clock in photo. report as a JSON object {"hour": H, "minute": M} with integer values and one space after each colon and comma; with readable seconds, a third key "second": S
{"hour": 3, "minute": 11}
